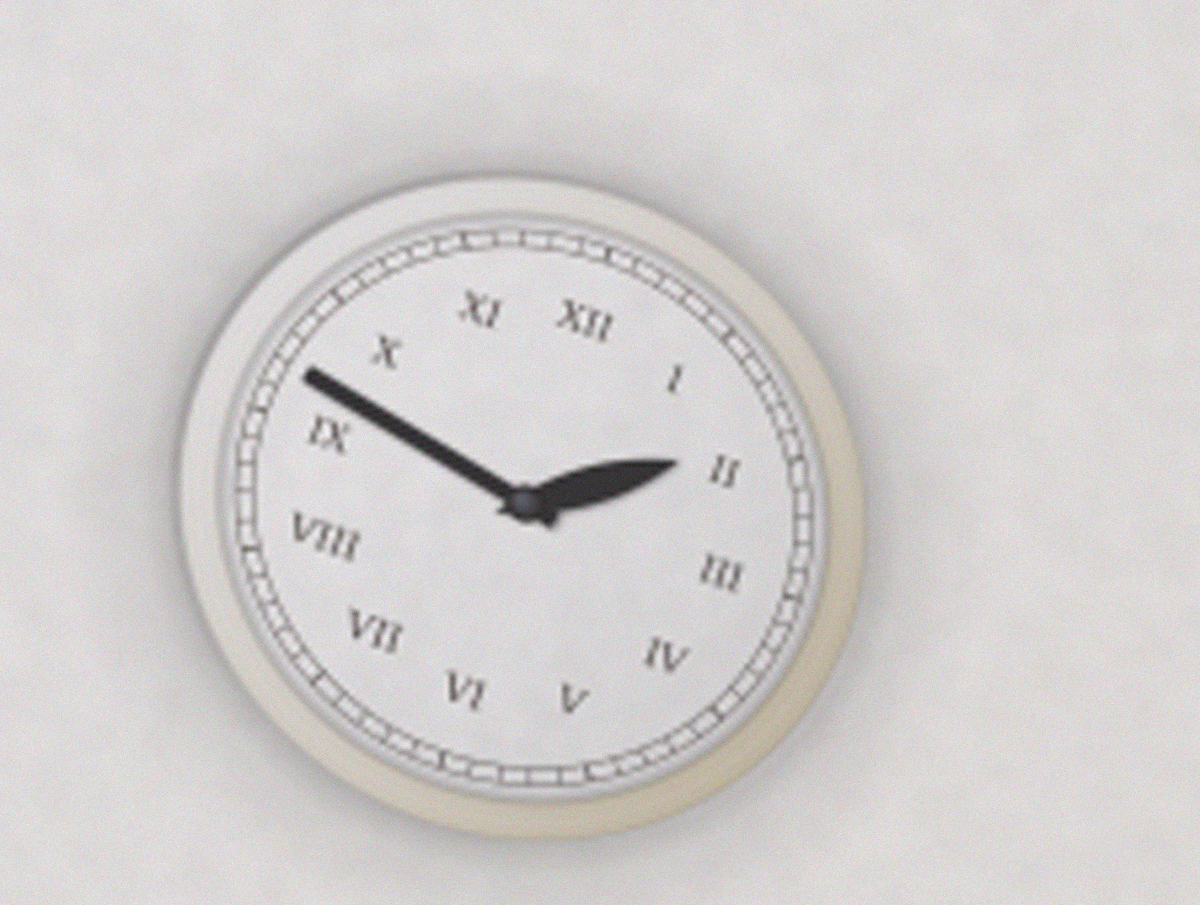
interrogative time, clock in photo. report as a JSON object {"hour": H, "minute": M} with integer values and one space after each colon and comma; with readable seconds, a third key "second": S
{"hour": 1, "minute": 47}
